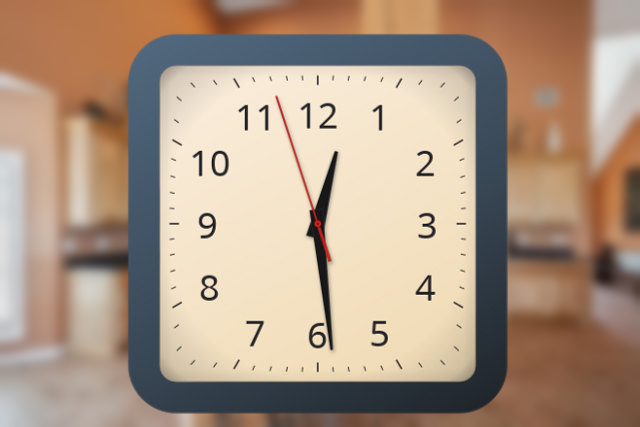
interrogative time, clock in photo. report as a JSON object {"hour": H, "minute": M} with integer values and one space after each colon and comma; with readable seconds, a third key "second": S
{"hour": 12, "minute": 28, "second": 57}
